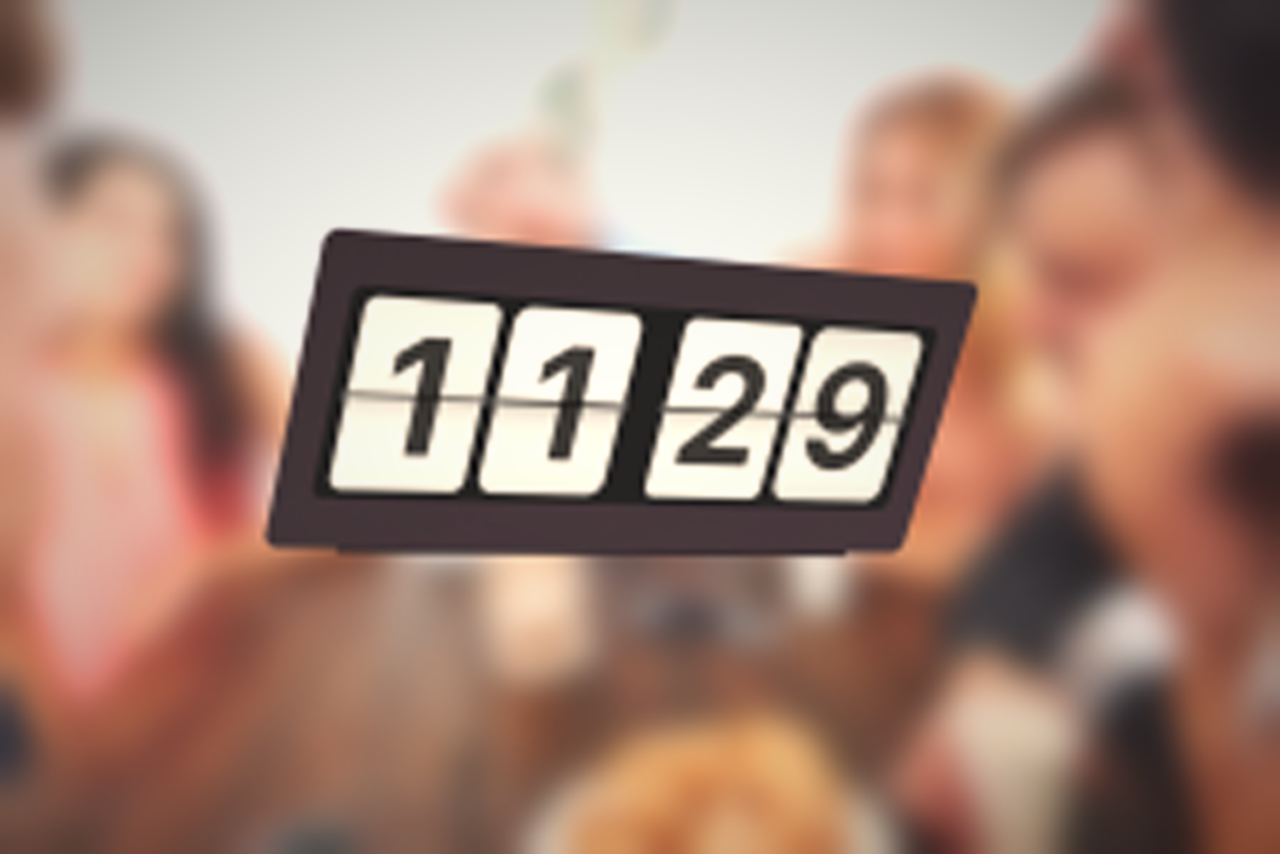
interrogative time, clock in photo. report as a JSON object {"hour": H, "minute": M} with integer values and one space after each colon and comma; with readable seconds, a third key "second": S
{"hour": 11, "minute": 29}
